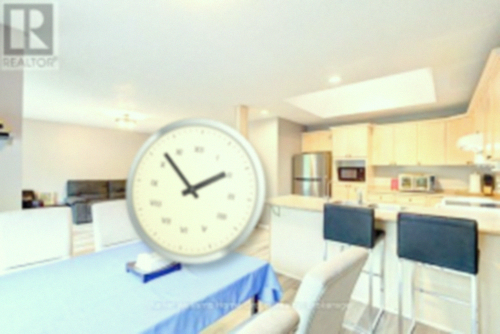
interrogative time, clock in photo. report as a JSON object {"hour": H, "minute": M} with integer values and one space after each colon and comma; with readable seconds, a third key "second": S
{"hour": 1, "minute": 52}
